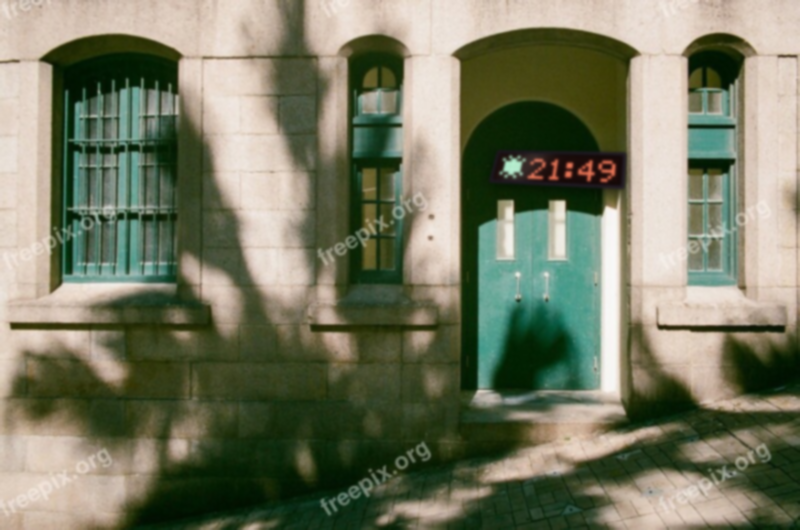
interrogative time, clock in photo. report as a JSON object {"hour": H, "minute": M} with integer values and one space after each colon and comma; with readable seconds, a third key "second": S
{"hour": 21, "minute": 49}
